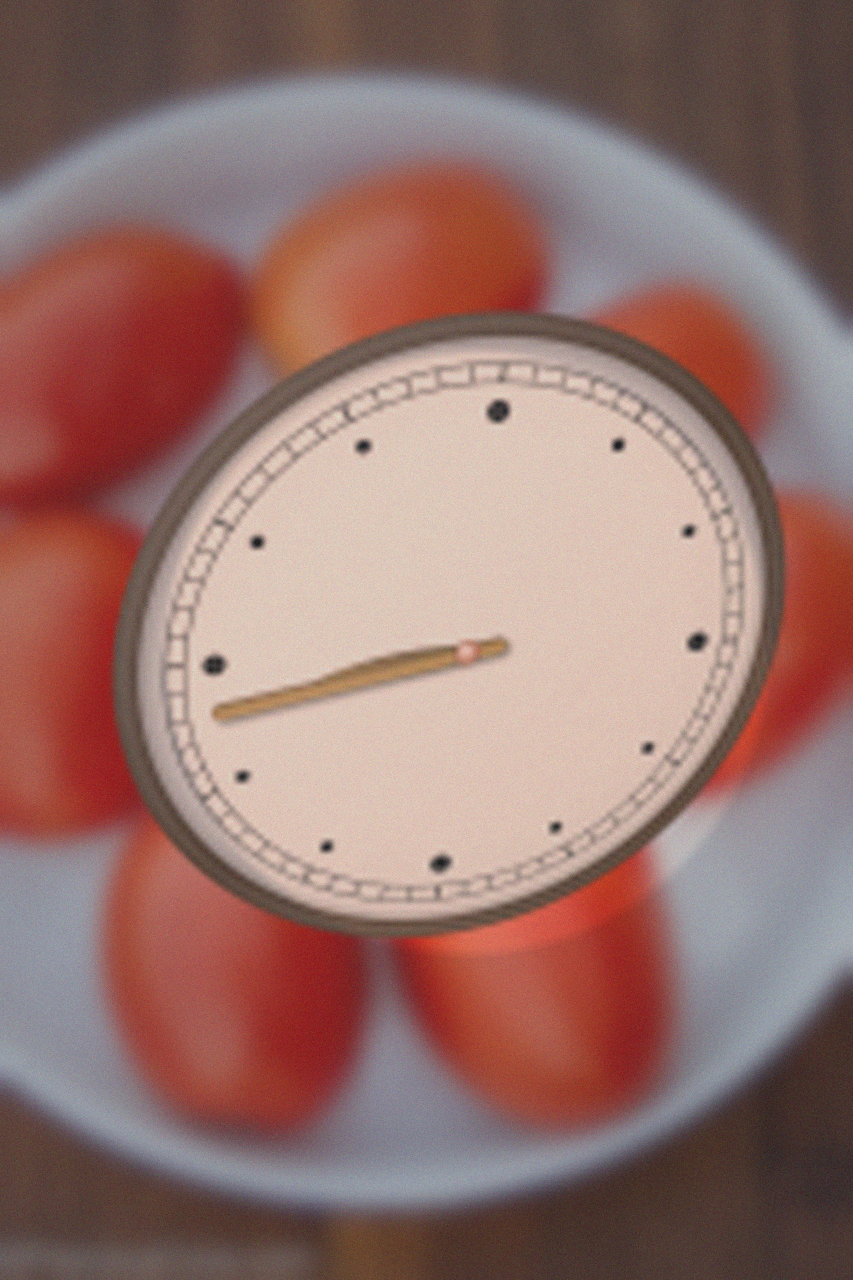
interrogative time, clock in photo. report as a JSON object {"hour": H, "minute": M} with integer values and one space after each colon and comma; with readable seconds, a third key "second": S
{"hour": 8, "minute": 43}
